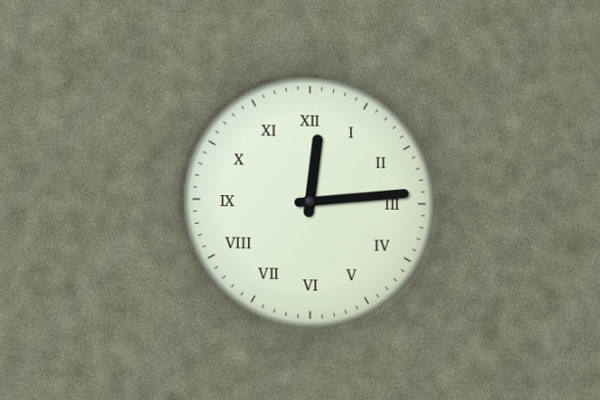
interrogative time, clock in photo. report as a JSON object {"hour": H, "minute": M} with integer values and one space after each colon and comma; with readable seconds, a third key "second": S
{"hour": 12, "minute": 14}
